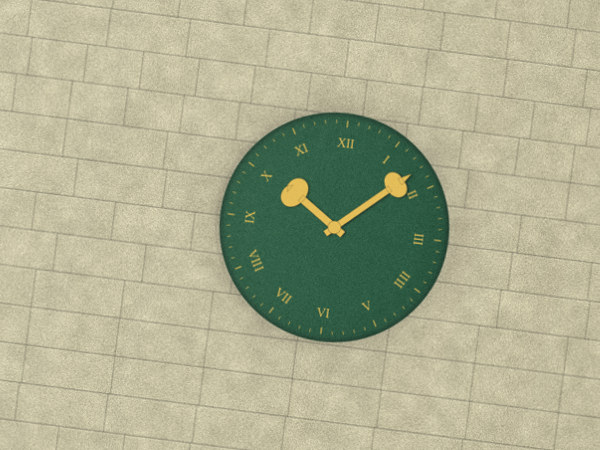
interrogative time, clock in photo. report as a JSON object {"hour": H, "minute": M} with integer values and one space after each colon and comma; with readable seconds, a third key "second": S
{"hour": 10, "minute": 8}
